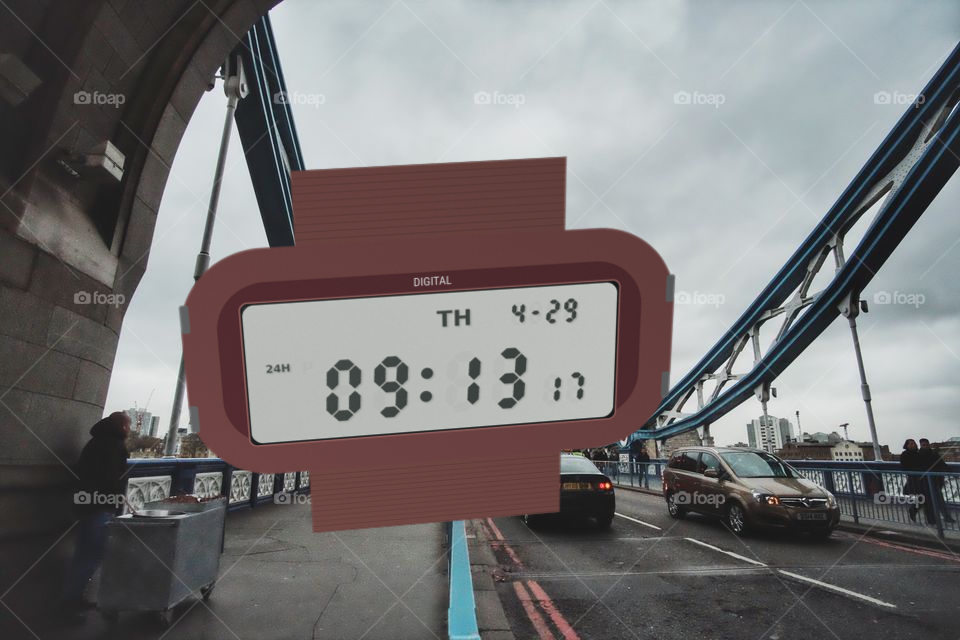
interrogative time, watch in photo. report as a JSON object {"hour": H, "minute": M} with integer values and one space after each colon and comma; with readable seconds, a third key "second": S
{"hour": 9, "minute": 13, "second": 17}
